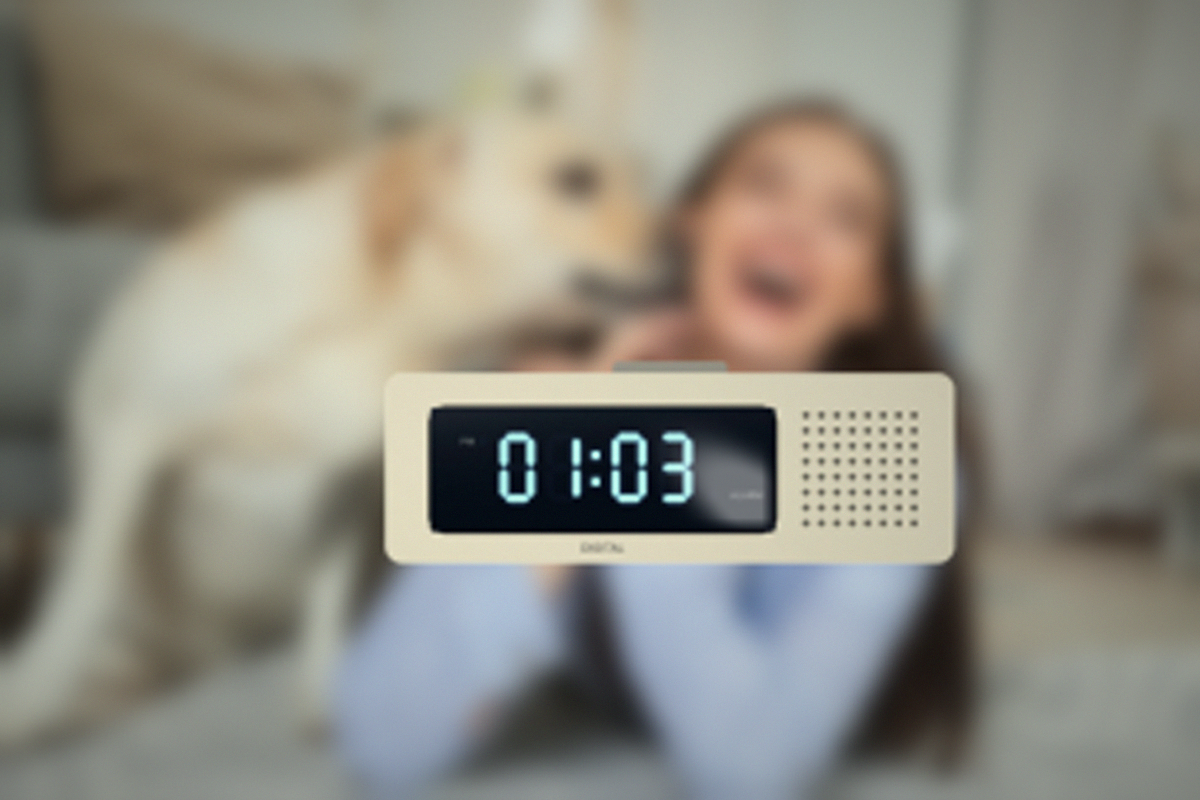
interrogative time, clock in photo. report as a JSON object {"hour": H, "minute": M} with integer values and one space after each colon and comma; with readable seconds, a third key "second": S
{"hour": 1, "minute": 3}
